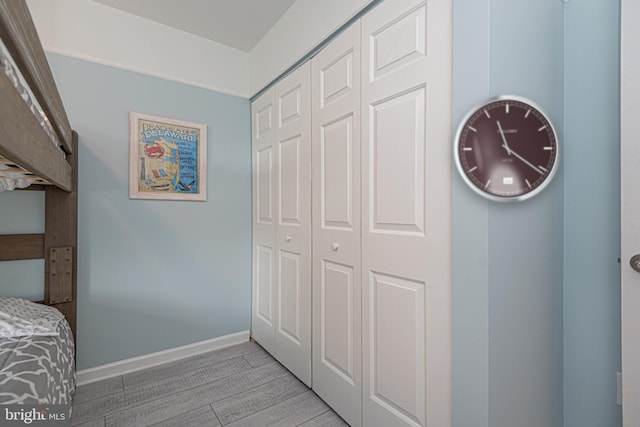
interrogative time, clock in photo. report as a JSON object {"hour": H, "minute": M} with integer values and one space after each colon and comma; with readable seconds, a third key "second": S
{"hour": 11, "minute": 21}
